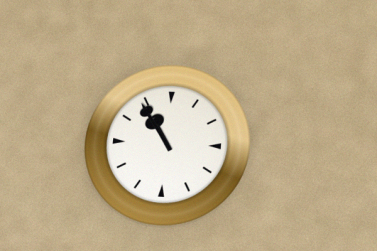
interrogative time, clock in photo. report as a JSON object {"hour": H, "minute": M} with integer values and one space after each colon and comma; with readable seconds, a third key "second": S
{"hour": 10, "minute": 54}
